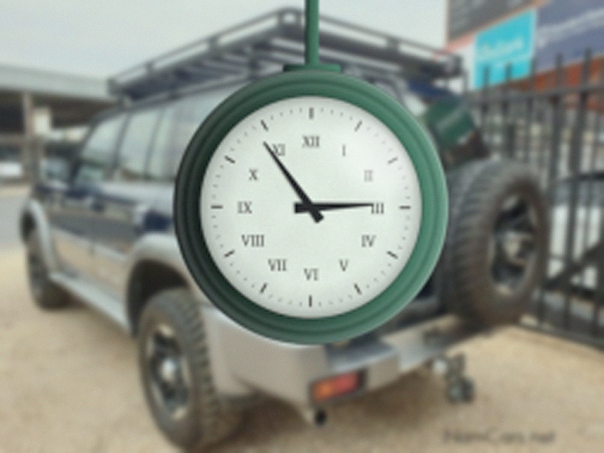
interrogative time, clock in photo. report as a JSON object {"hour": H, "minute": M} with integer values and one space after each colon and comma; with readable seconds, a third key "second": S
{"hour": 2, "minute": 54}
